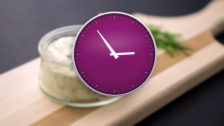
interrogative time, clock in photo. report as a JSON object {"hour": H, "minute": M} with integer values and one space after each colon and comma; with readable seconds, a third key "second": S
{"hour": 2, "minute": 54}
